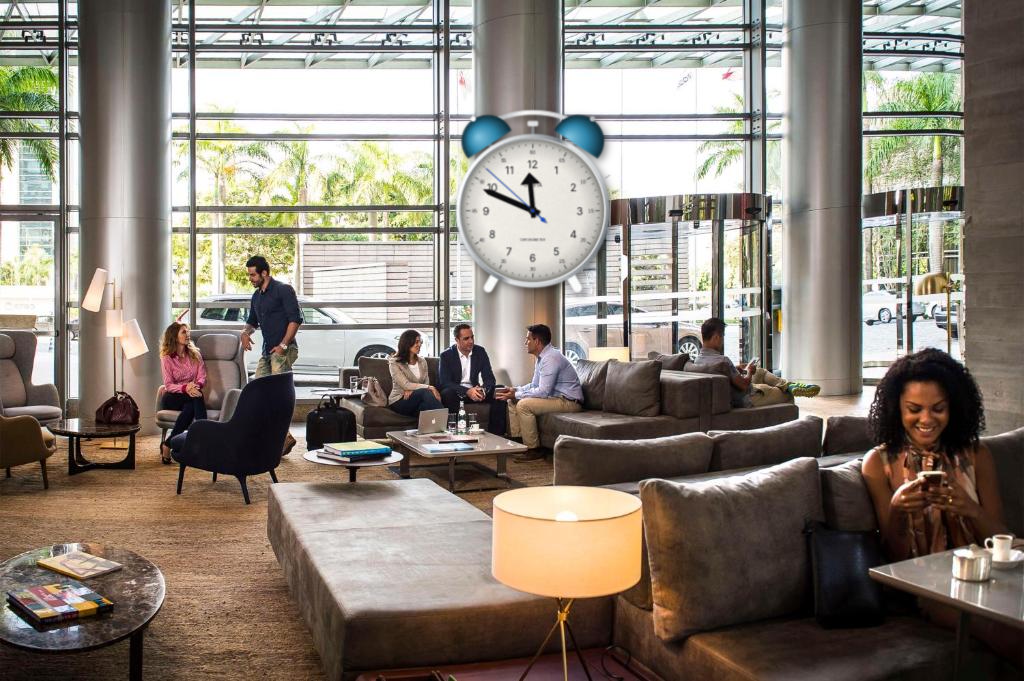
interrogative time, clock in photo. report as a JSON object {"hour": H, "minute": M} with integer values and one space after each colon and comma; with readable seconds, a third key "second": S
{"hour": 11, "minute": 48, "second": 52}
